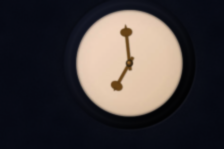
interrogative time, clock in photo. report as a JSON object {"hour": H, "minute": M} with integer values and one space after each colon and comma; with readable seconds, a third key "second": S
{"hour": 6, "minute": 59}
